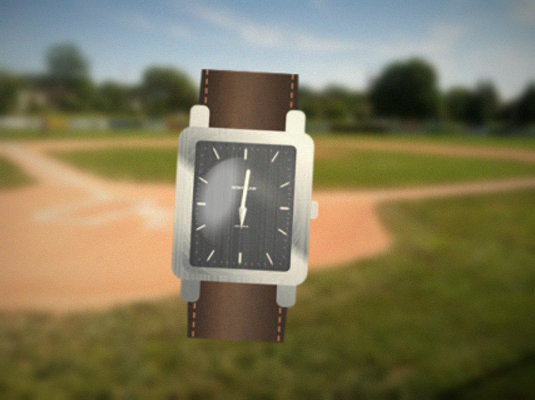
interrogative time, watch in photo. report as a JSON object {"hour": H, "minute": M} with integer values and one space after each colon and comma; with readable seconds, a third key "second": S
{"hour": 6, "minute": 1}
